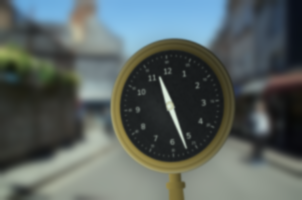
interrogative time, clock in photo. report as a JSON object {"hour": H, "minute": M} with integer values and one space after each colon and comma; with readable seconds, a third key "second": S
{"hour": 11, "minute": 27}
